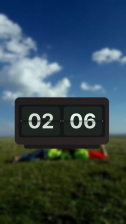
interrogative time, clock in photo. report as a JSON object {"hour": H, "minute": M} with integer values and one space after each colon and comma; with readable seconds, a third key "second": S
{"hour": 2, "minute": 6}
